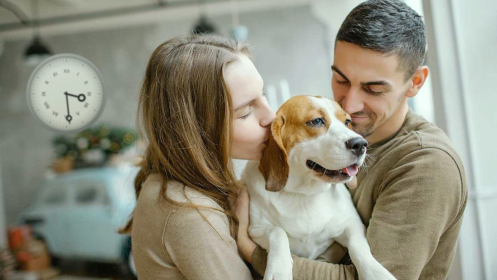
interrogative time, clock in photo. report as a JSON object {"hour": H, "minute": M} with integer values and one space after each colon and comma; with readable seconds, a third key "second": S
{"hour": 3, "minute": 29}
